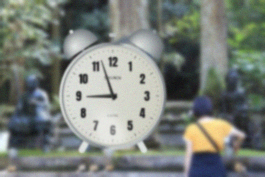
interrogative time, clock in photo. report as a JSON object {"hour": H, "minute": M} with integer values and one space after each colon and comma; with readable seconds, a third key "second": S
{"hour": 8, "minute": 57}
